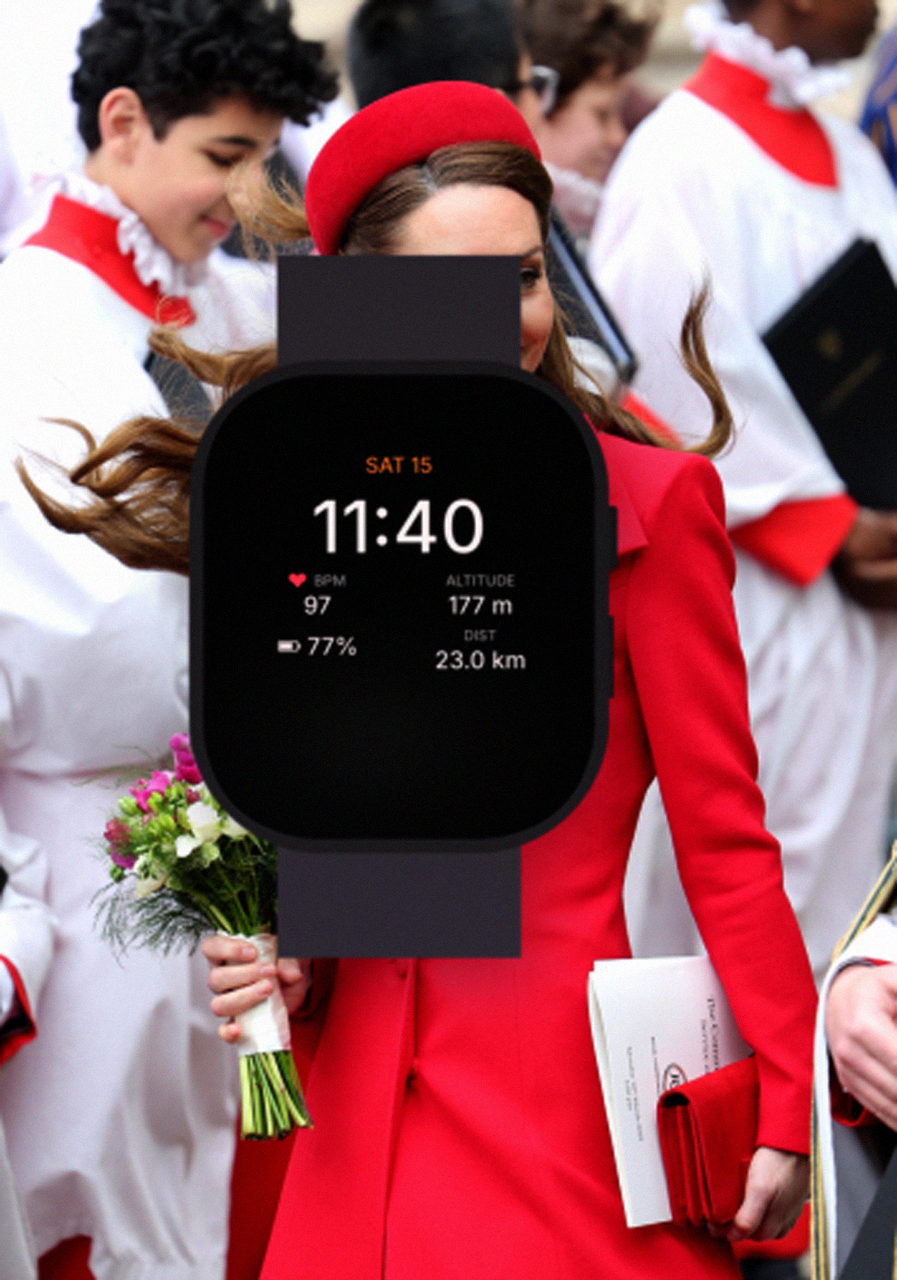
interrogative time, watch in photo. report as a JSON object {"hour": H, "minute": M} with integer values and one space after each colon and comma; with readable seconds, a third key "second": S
{"hour": 11, "minute": 40}
